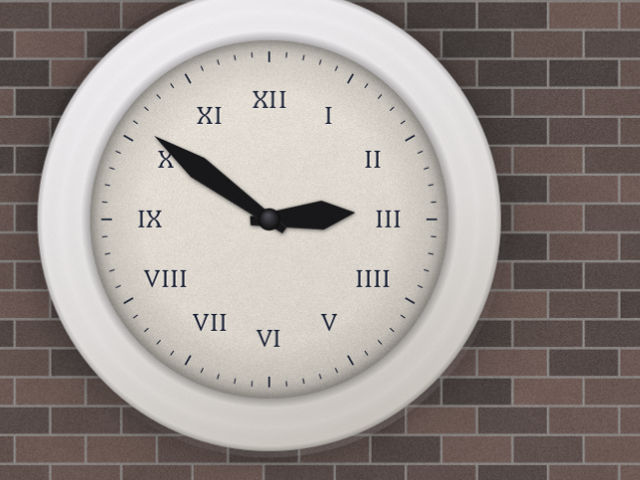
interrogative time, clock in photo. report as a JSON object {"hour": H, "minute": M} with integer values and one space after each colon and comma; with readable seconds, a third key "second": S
{"hour": 2, "minute": 51}
